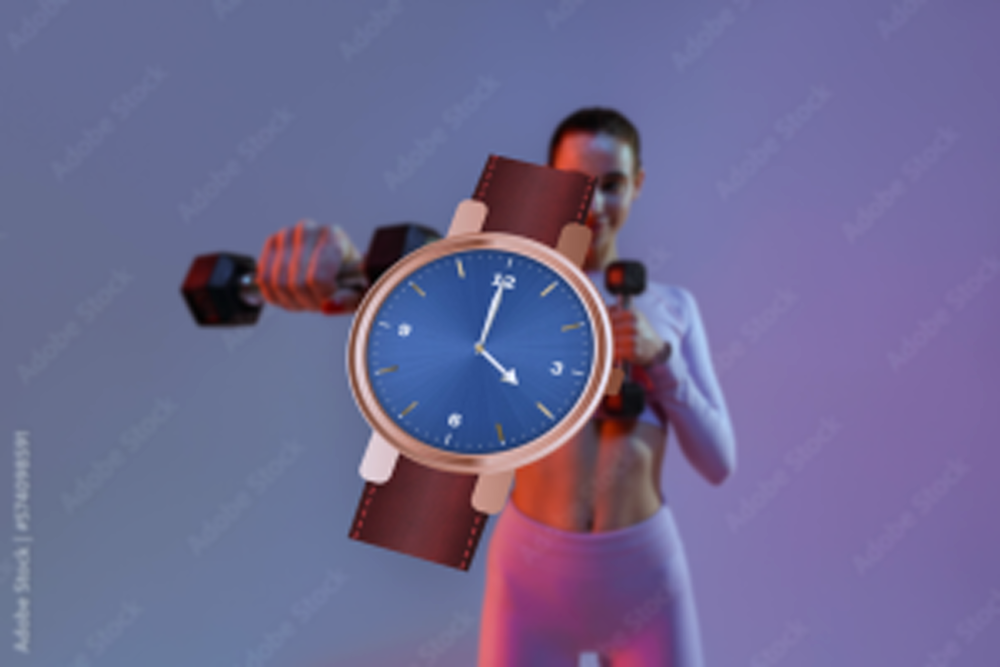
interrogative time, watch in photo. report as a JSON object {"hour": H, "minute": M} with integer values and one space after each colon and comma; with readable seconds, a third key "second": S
{"hour": 4, "minute": 0}
